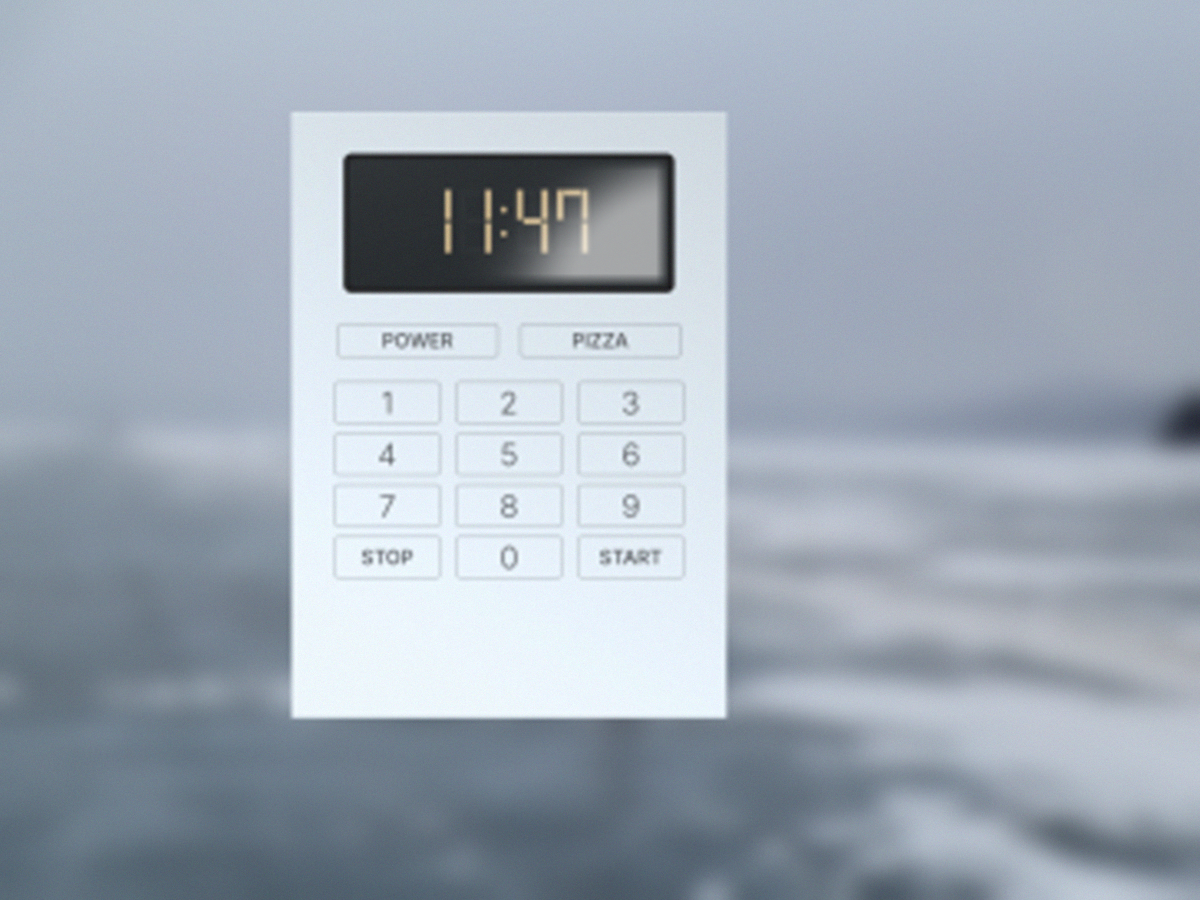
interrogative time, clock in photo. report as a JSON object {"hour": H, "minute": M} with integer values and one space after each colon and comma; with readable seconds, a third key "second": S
{"hour": 11, "minute": 47}
